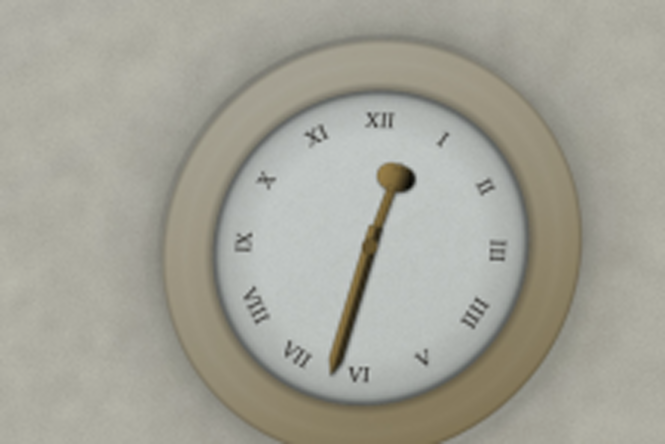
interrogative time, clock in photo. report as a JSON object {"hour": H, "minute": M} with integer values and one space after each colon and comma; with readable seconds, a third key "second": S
{"hour": 12, "minute": 32}
